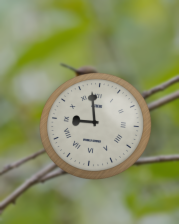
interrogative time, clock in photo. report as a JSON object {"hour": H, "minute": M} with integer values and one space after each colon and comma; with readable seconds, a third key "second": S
{"hour": 8, "minute": 58}
